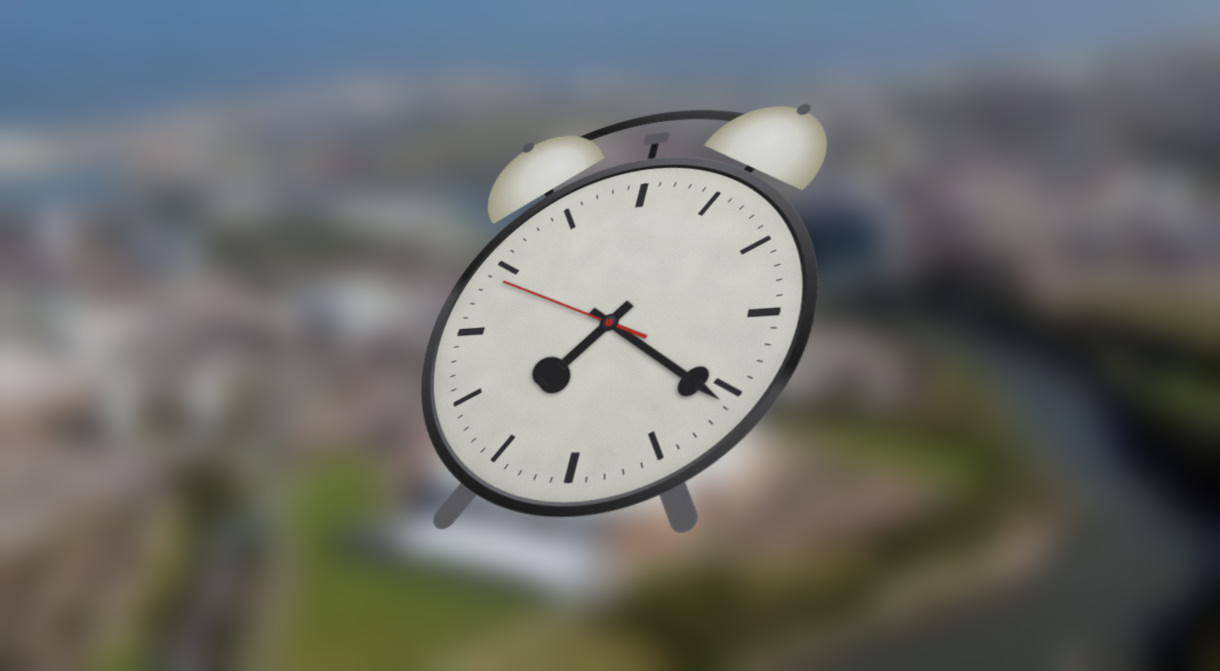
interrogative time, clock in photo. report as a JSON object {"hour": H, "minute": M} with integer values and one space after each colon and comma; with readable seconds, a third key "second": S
{"hour": 7, "minute": 20, "second": 49}
